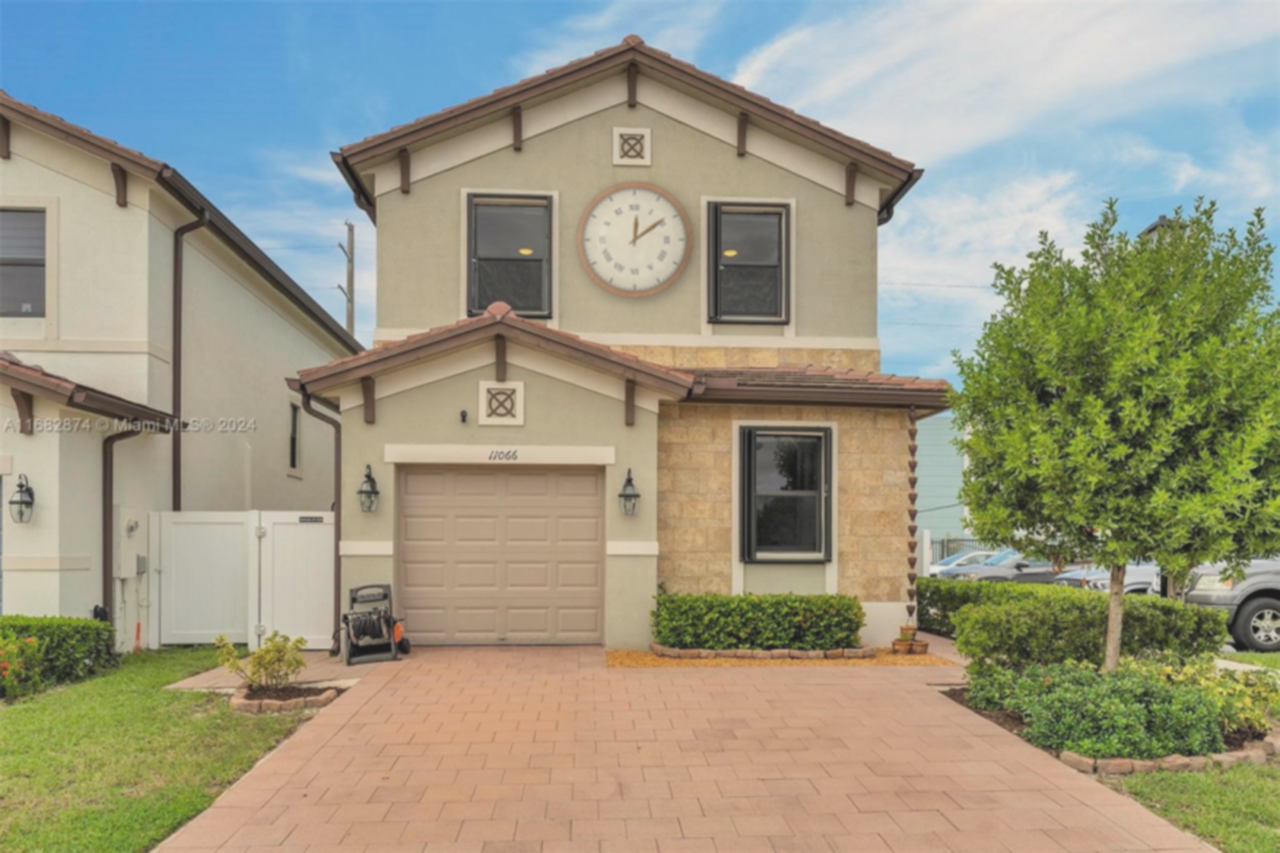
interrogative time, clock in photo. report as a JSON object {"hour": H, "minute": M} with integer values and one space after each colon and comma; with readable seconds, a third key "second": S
{"hour": 12, "minute": 9}
